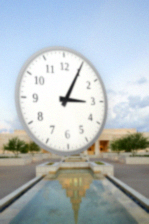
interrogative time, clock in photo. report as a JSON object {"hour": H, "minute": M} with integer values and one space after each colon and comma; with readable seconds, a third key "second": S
{"hour": 3, "minute": 5}
